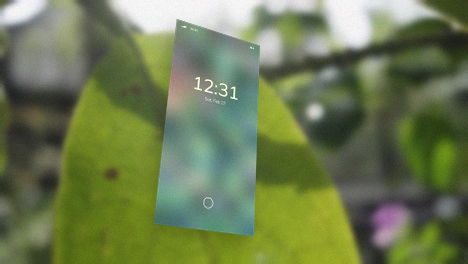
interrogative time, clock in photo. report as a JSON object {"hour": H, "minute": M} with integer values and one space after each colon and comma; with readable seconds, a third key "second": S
{"hour": 12, "minute": 31}
